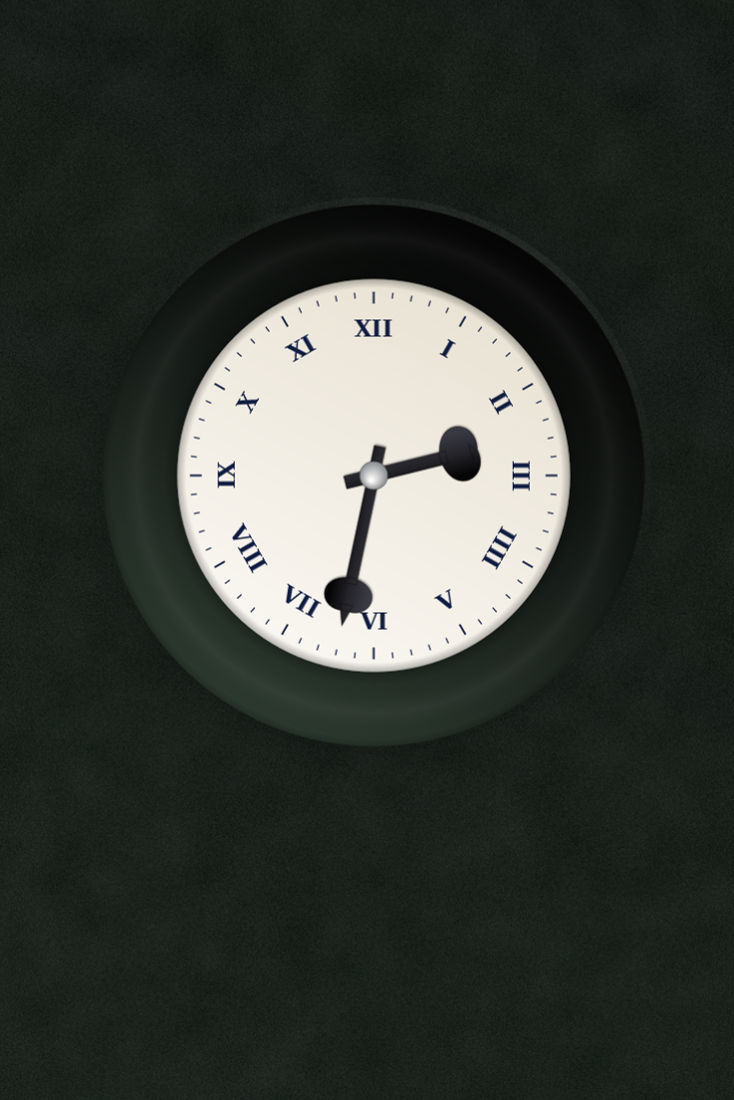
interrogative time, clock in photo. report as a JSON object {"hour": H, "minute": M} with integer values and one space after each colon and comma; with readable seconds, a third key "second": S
{"hour": 2, "minute": 32}
